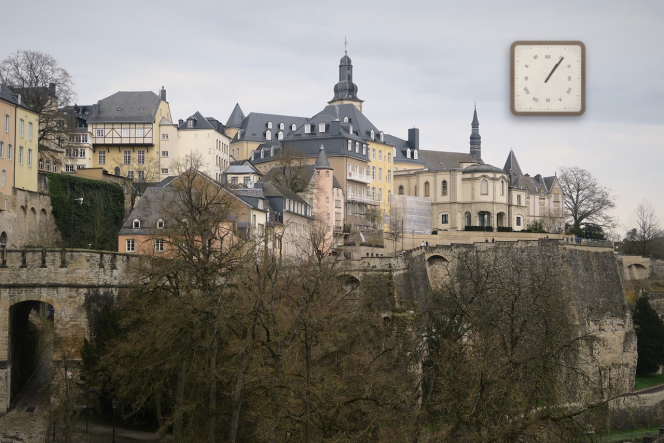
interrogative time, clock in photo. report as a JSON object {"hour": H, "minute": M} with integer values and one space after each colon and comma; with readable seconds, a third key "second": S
{"hour": 1, "minute": 6}
